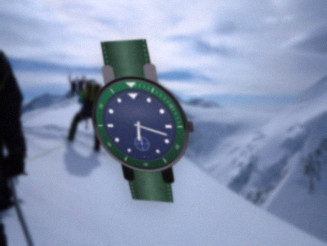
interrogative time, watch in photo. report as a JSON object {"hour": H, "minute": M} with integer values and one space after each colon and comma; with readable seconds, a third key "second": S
{"hour": 6, "minute": 18}
